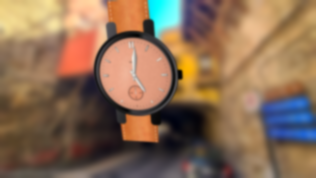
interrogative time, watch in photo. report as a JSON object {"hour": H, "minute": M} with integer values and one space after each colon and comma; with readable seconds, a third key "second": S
{"hour": 5, "minute": 1}
